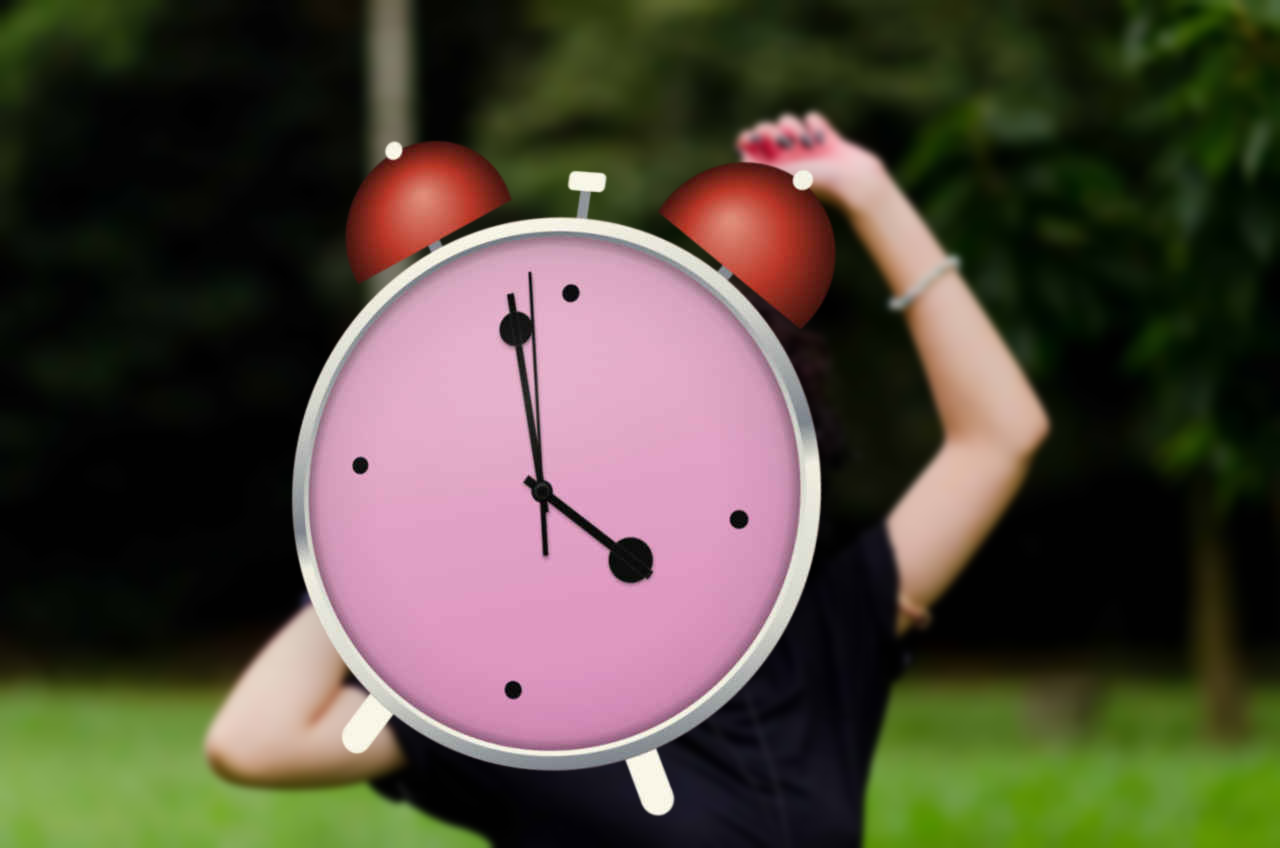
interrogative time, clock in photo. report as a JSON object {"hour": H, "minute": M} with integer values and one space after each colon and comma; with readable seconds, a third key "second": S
{"hour": 3, "minute": 56, "second": 58}
